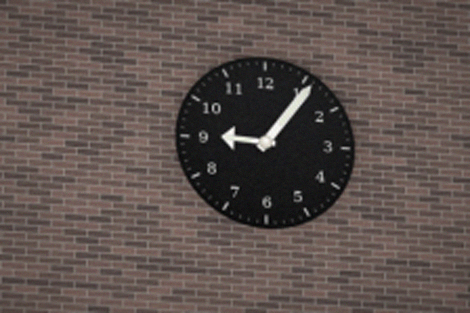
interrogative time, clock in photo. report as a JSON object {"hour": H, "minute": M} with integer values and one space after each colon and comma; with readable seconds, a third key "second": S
{"hour": 9, "minute": 6}
